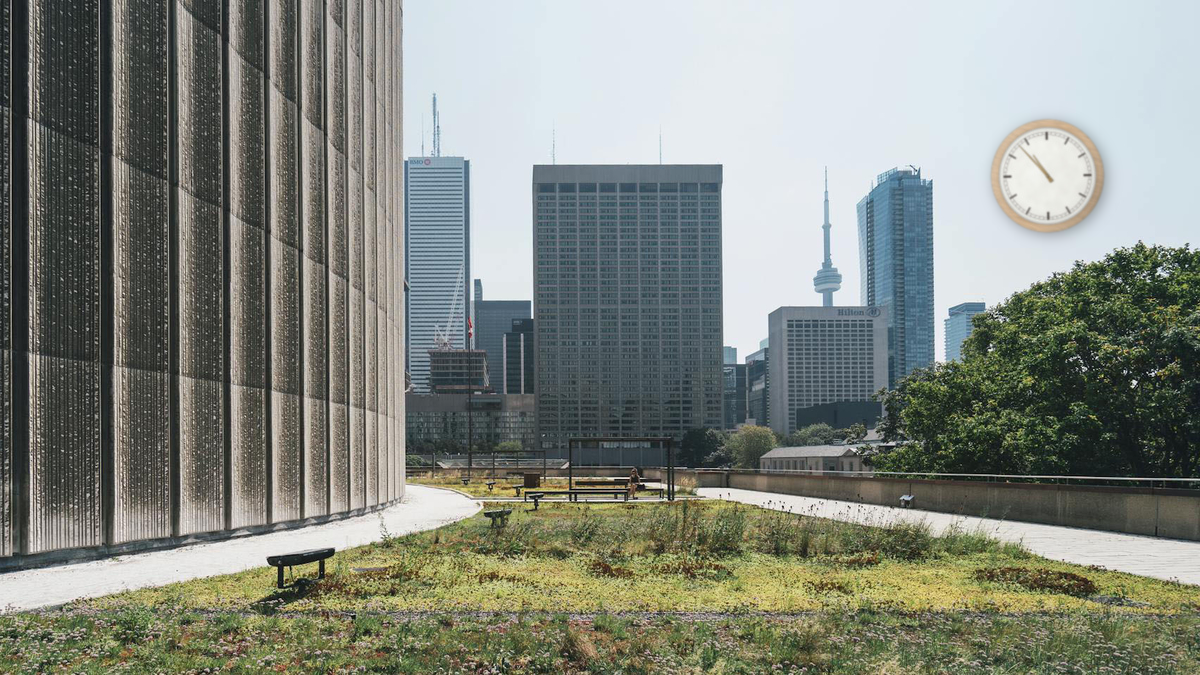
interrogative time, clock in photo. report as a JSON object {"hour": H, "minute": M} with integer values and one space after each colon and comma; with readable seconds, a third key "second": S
{"hour": 10, "minute": 53}
